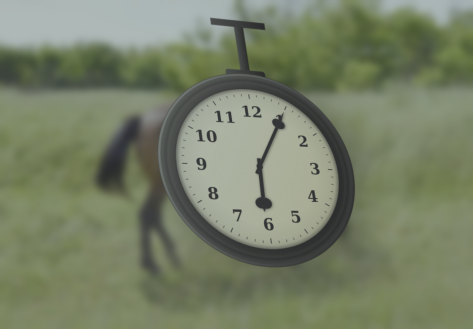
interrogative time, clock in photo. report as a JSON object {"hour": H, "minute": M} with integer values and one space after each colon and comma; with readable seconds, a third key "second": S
{"hour": 6, "minute": 5}
